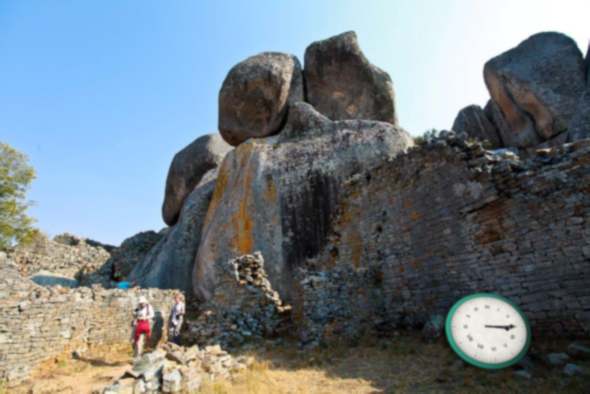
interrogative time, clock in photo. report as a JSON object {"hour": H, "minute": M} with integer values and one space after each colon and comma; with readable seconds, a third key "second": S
{"hour": 3, "minute": 15}
